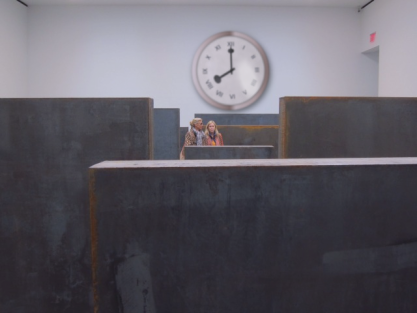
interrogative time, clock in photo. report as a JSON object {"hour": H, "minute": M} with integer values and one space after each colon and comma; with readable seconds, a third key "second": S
{"hour": 8, "minute": 0}
